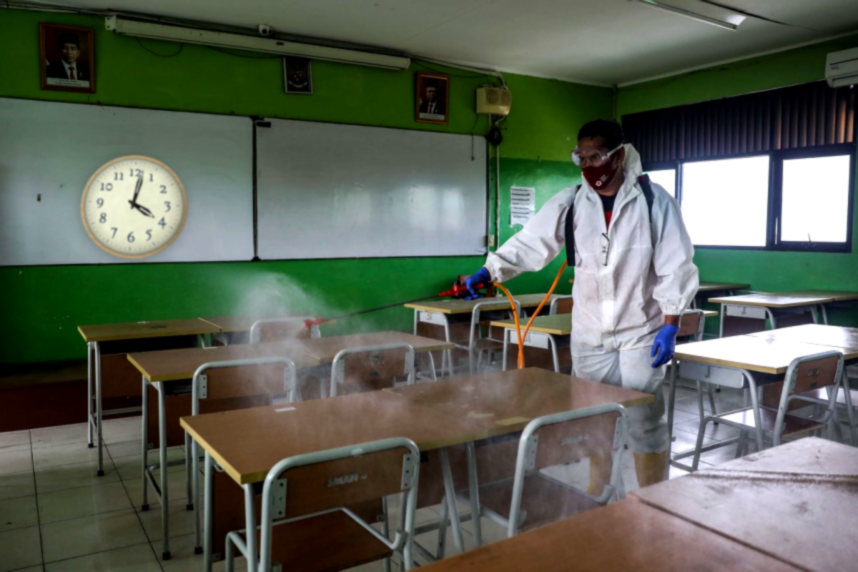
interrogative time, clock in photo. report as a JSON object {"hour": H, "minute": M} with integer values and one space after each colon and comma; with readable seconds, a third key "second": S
{"hour": 4, "minute": 2}
